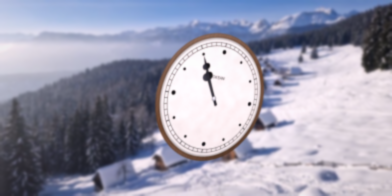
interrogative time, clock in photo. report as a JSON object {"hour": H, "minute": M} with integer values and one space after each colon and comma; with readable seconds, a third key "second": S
{"hour": 10, "minute": 55}
